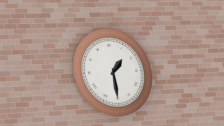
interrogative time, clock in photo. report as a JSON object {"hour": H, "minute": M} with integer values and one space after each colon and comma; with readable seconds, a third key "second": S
{"hour": 1, "minute": 30}
